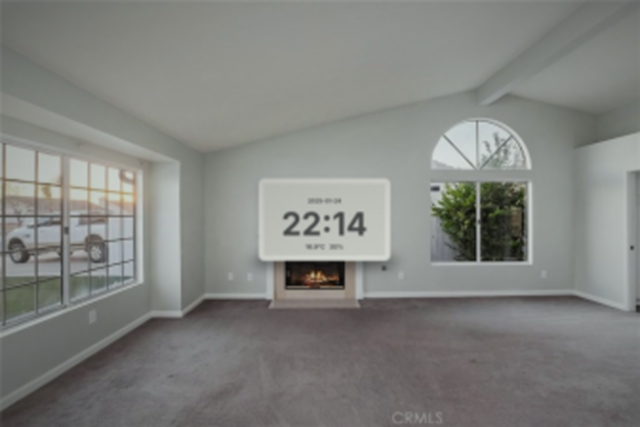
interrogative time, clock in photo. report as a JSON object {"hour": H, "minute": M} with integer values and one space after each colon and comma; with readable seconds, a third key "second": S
{"hour": 22, "minute": 14}
